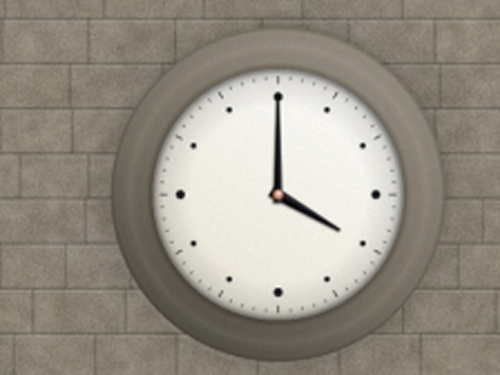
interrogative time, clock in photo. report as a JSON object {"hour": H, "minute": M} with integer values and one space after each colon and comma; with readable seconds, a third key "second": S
{"hour": 4, "minute": 0}
